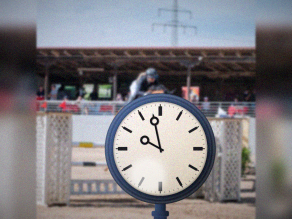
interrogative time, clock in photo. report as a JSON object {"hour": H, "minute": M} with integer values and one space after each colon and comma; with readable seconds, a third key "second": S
{"hour": 9, "minute": 58}
